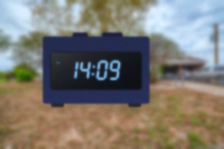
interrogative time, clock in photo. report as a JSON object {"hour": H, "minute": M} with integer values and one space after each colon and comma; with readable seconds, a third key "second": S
{"hour": 14, "minute": 9}
